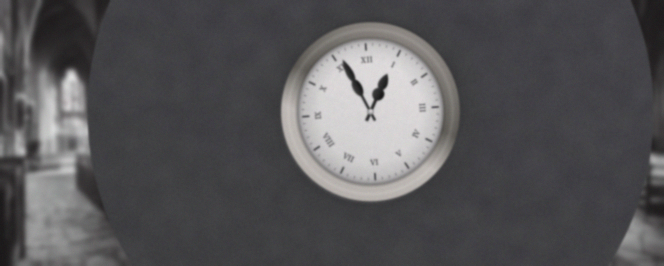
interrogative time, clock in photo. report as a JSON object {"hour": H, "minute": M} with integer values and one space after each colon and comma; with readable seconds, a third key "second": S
{"hour": 12, "minute": 56}
